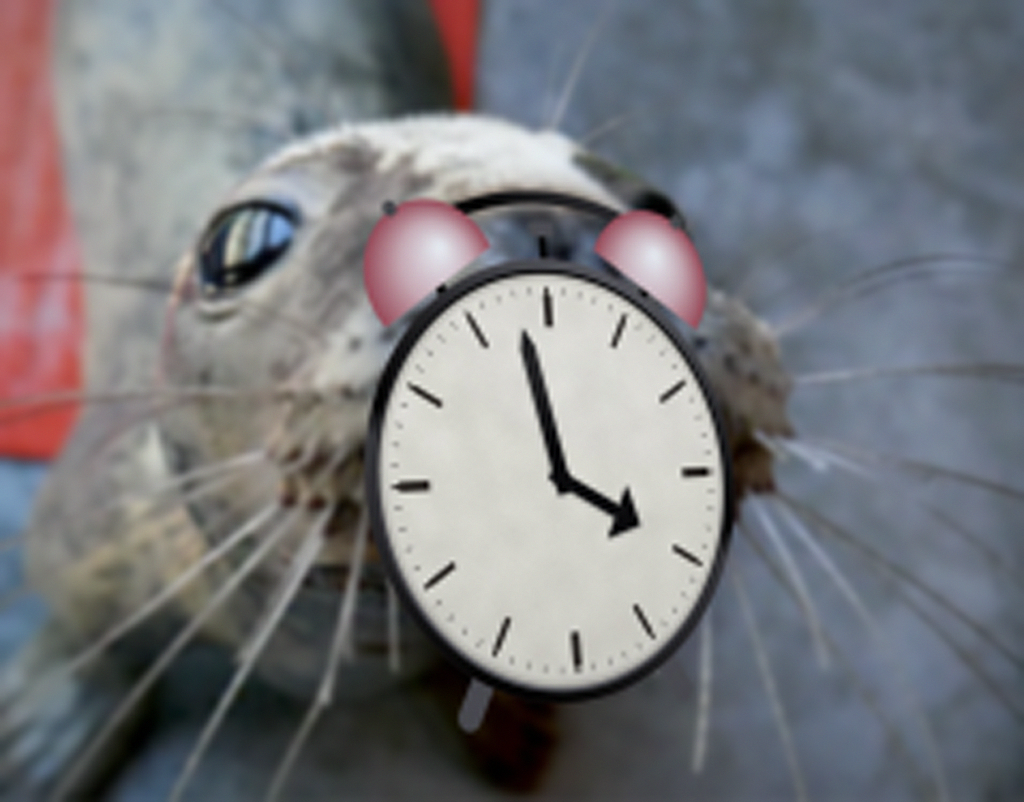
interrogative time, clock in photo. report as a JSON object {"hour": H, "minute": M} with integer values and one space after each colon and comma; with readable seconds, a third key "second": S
{"hour": 3, "minute": 58}
